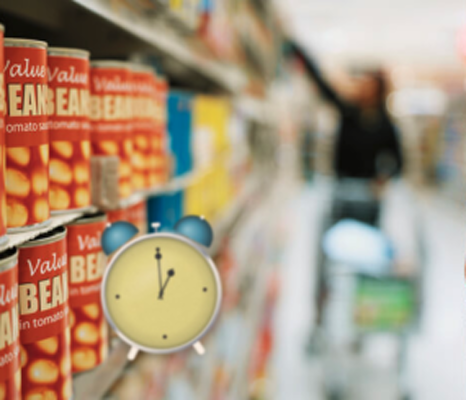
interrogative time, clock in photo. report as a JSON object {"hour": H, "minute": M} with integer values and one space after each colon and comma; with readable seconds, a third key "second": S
{"hour": 1, "minute": 0}
